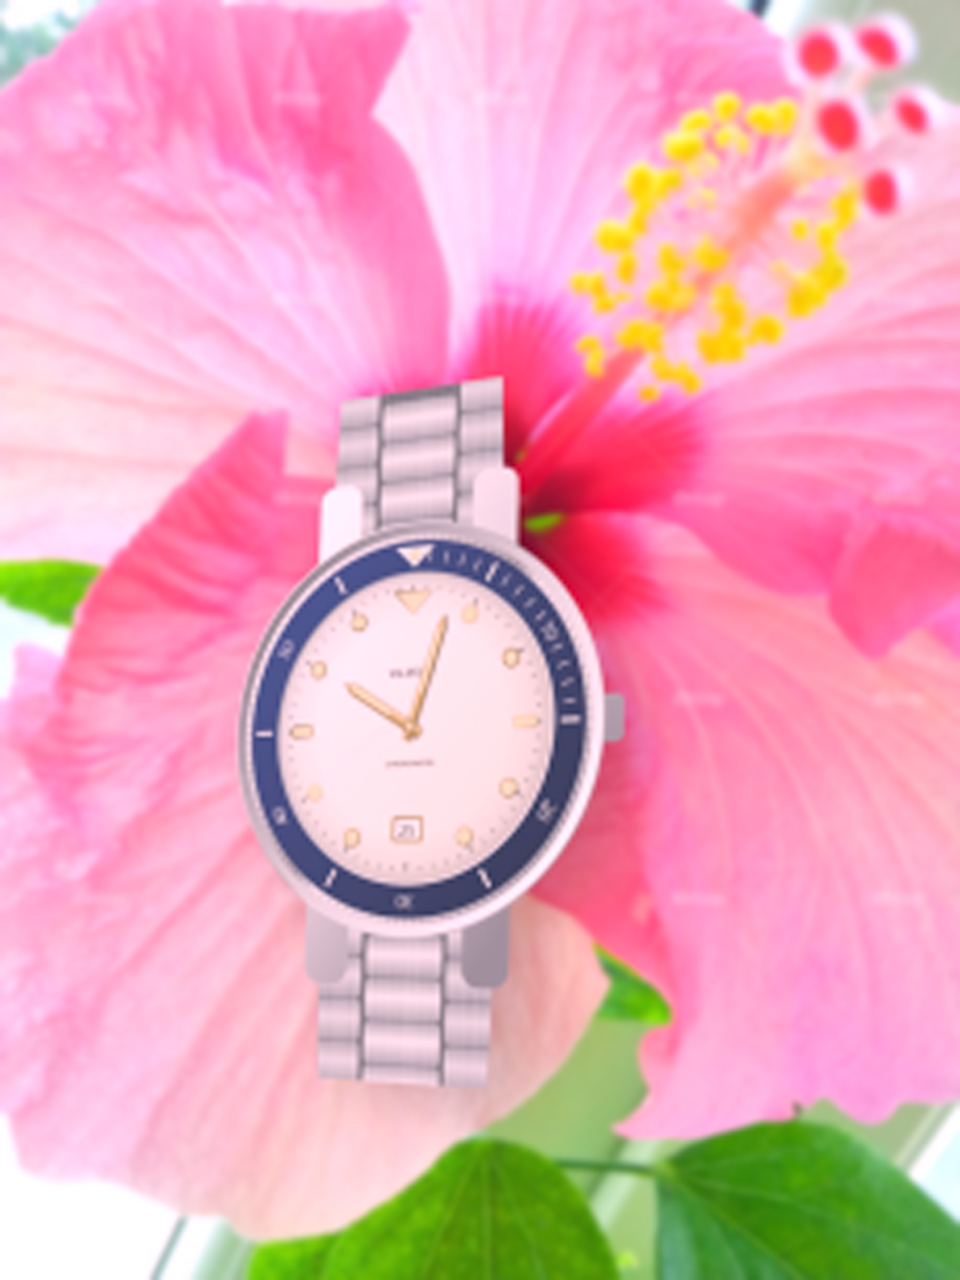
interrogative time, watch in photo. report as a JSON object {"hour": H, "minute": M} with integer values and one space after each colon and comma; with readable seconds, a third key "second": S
{"hour": 10, "minute": 3}
